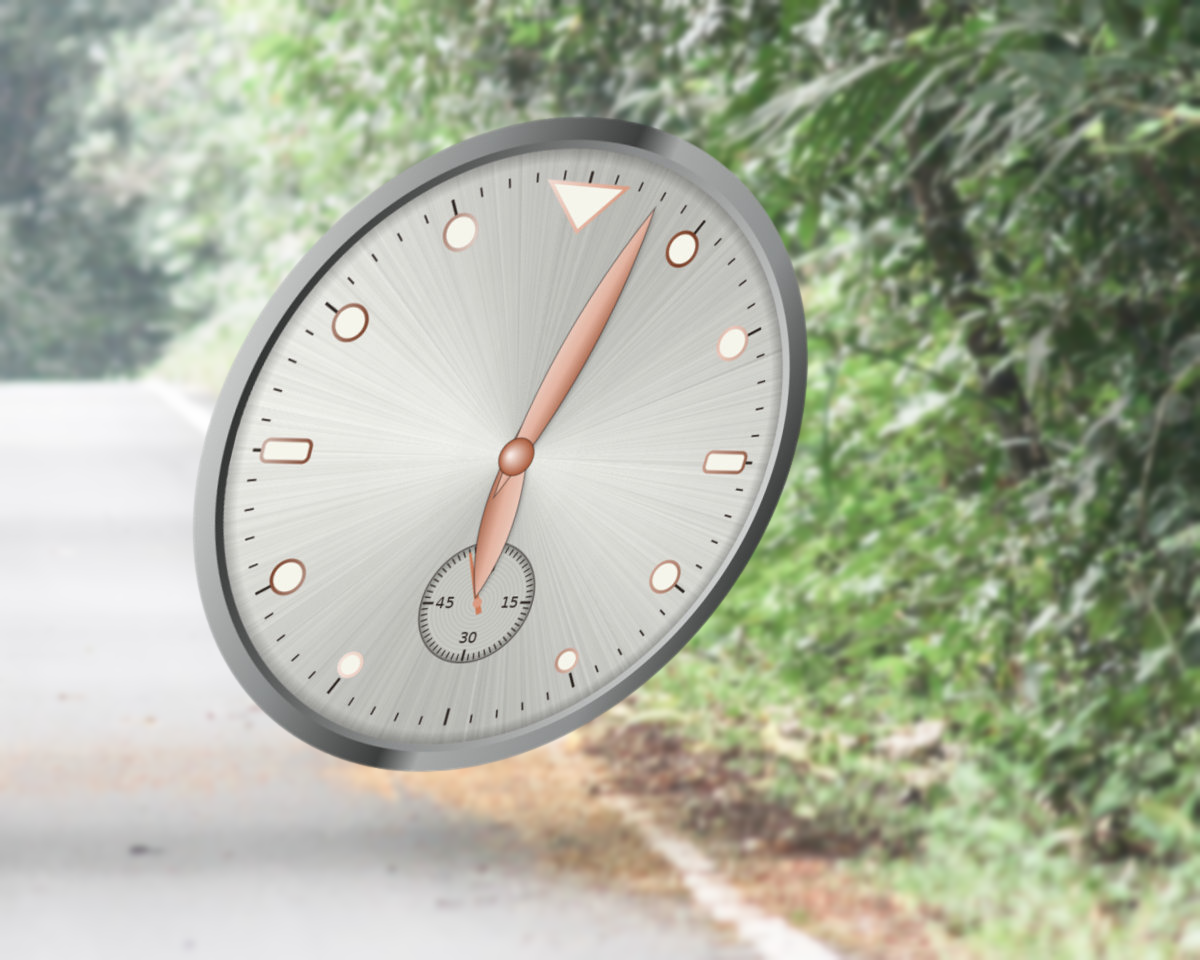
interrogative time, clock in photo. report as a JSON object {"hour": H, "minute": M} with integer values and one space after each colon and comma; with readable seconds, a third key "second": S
{"hour": 6, "minute": 2, "second": 56}
